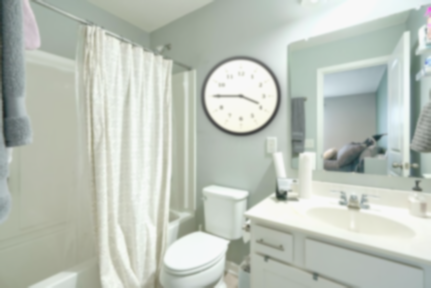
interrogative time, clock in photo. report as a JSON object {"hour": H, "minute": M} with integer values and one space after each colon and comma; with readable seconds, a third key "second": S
{"hour": 3, "minute": 45}
